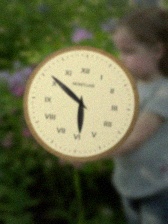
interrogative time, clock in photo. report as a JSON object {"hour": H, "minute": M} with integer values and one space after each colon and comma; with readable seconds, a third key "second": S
{"hour": 5, "minute": 51}
